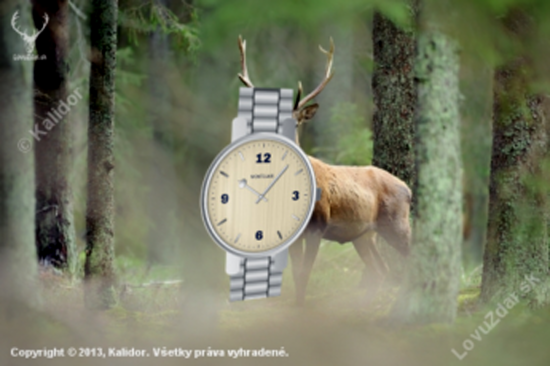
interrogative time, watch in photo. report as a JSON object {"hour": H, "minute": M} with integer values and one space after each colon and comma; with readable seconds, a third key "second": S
{"hour": 10, "minute": 7}
